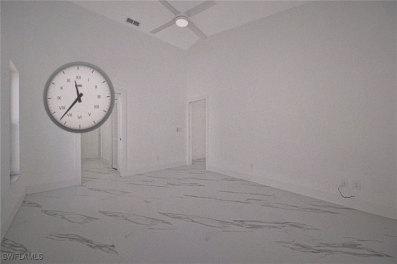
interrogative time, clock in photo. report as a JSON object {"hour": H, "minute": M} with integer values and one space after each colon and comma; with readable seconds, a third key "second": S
{"hour": 11, "minute": 37}
